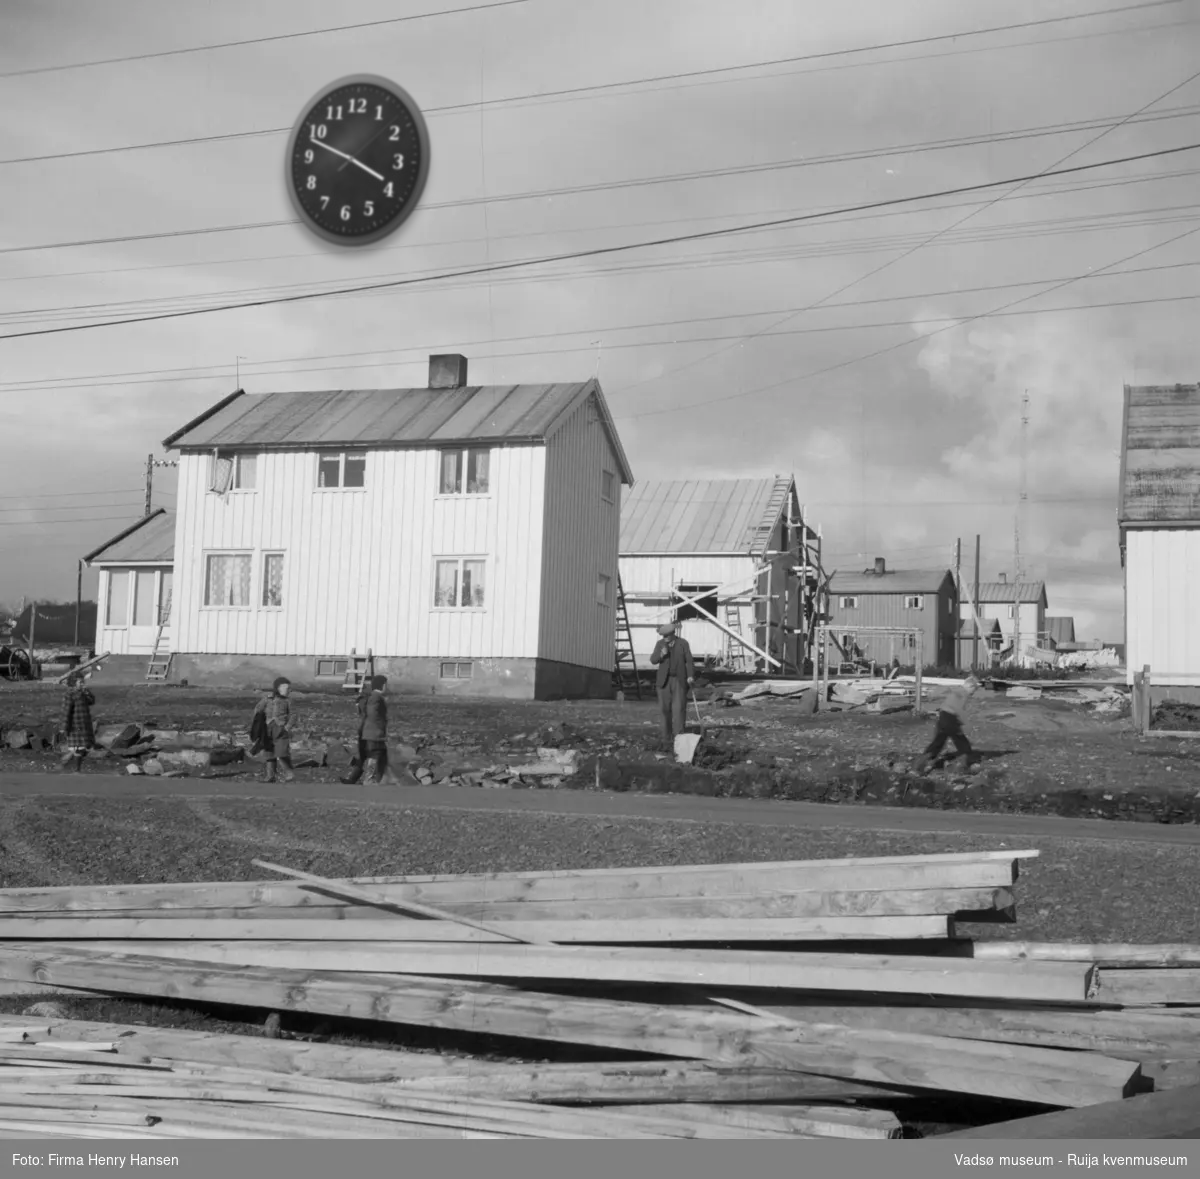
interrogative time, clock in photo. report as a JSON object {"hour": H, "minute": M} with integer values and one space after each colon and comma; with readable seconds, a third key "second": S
{"hour": 3, "minute": 48, "second": 8}
